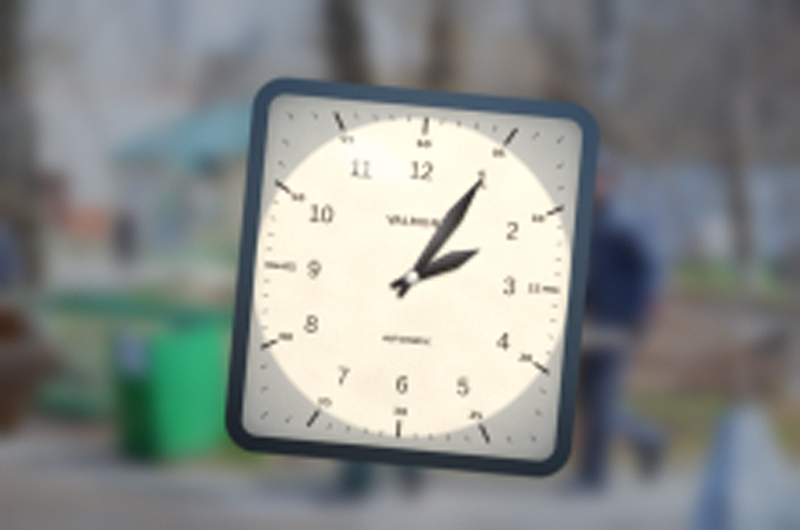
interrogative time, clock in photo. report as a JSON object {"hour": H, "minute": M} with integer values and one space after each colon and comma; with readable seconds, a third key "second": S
{"hour": 2, "minute": 5}
